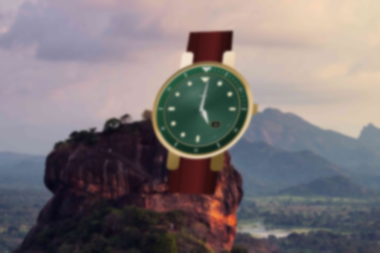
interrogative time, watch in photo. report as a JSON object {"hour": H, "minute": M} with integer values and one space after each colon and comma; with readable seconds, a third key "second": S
{"hour": 5, "minute": 1}
